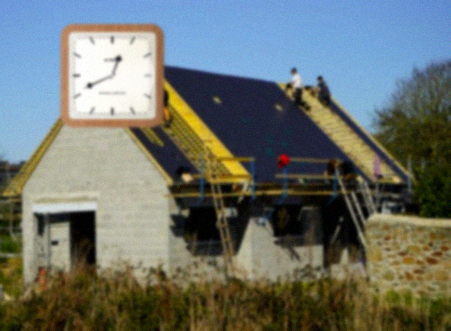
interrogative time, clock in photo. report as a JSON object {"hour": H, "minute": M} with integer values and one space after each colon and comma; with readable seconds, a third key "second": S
{"hour": 12, "minute": 41}
